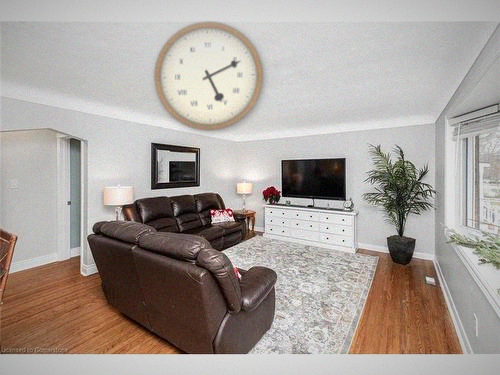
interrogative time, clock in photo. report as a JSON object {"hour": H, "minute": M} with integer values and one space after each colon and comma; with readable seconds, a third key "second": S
{"hour": 5, "minute": 11}
